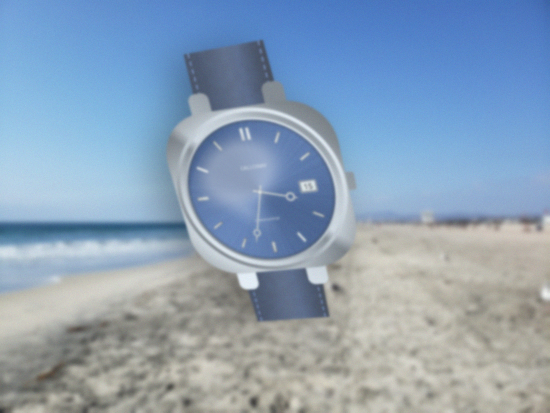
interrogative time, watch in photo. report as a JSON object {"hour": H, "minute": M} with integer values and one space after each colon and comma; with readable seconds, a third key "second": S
{"hour": 3, "minute": 33}
